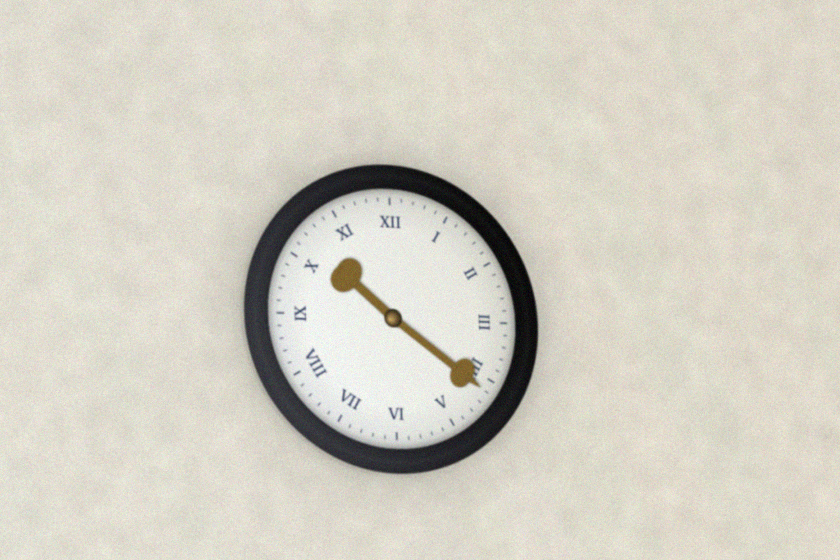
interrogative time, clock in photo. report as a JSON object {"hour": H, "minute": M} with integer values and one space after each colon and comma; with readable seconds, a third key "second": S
{"hour": 10, "minute": 21}
